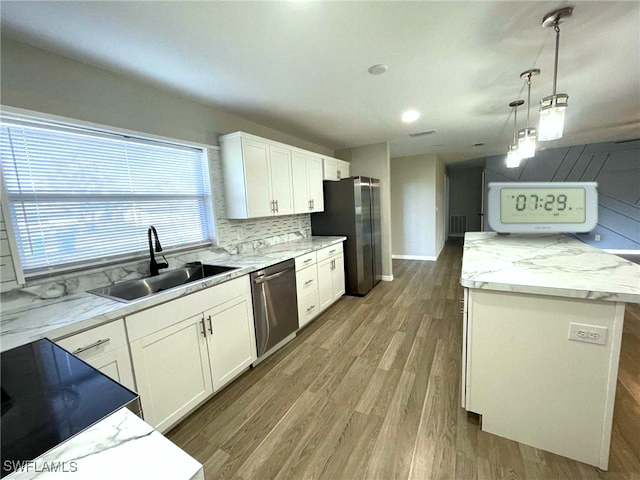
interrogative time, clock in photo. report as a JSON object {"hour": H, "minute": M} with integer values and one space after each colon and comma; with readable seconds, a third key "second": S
{"hour": 7, "minute": 29}
